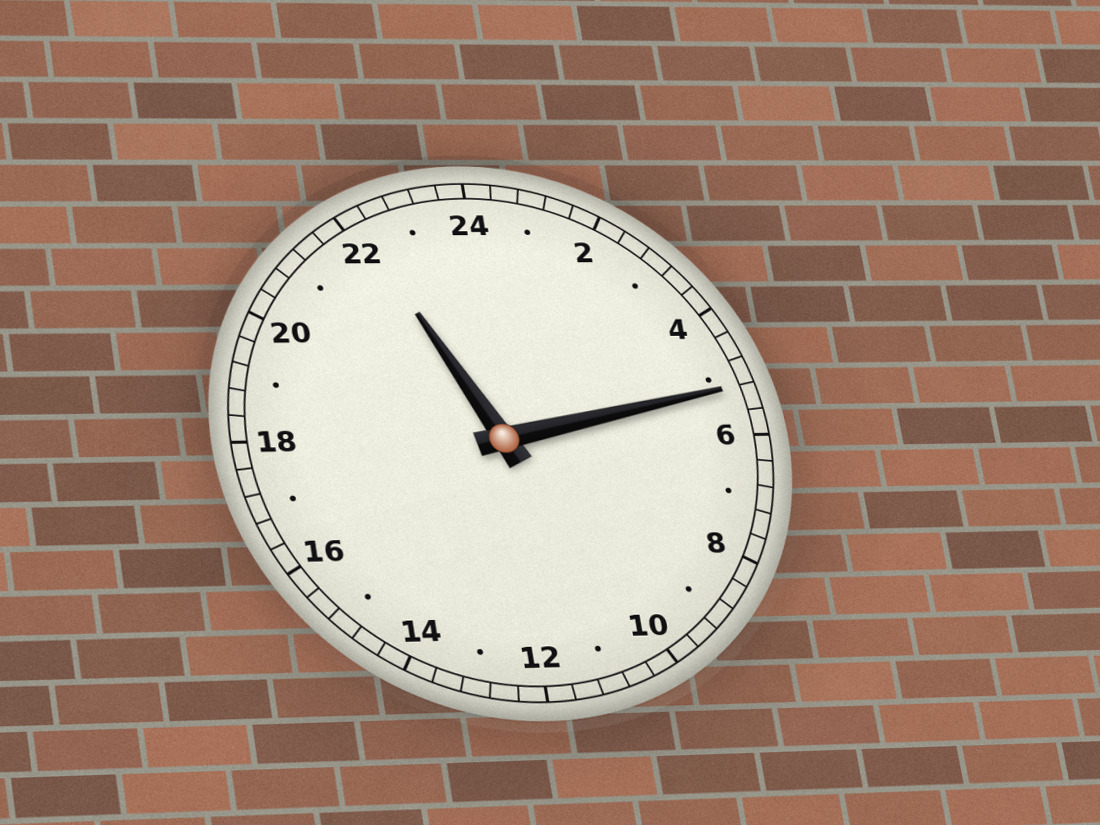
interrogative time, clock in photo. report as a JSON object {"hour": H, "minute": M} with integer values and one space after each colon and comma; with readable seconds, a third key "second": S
{"hour": 22, "minute": 13}
